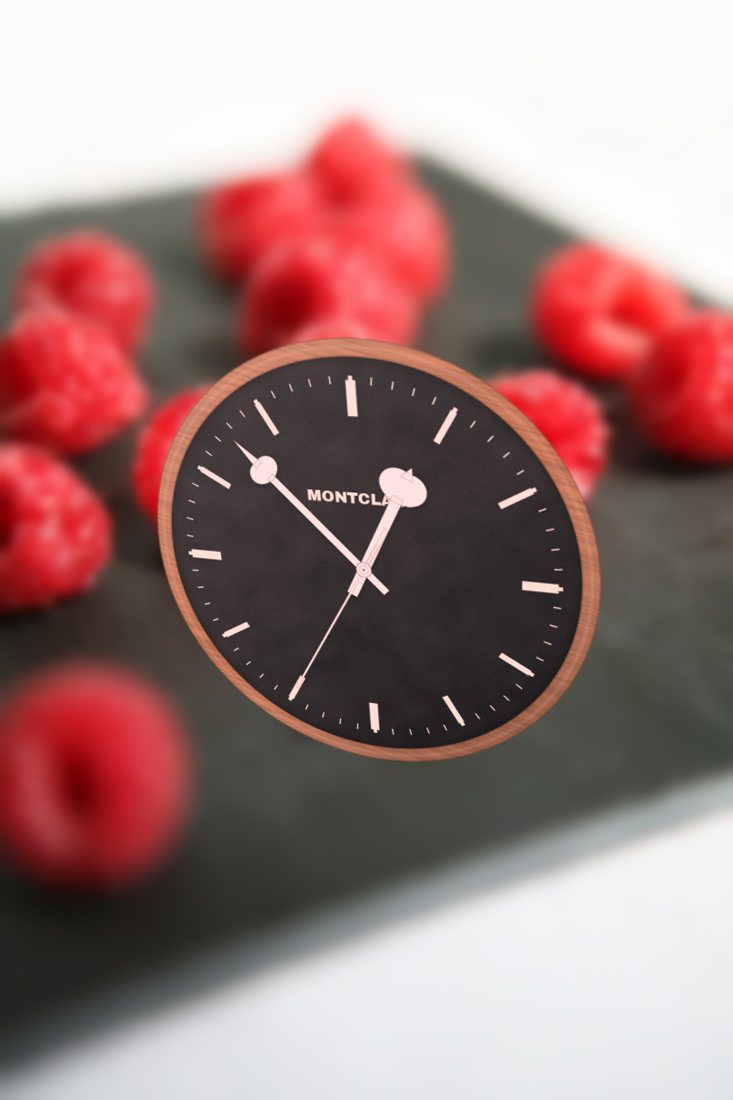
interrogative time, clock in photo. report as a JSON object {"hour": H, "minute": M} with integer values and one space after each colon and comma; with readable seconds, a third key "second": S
{"hour": 12, "minute": 52, "second": 35}
